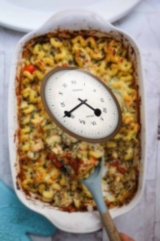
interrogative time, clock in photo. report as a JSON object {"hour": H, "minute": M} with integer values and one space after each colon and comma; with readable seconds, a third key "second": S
{"hour": 4, "minute": 41}
